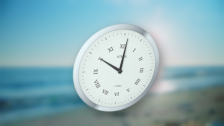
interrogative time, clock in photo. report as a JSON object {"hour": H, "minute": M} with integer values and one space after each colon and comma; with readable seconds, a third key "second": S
{"hour": 10, "minute": 1}
